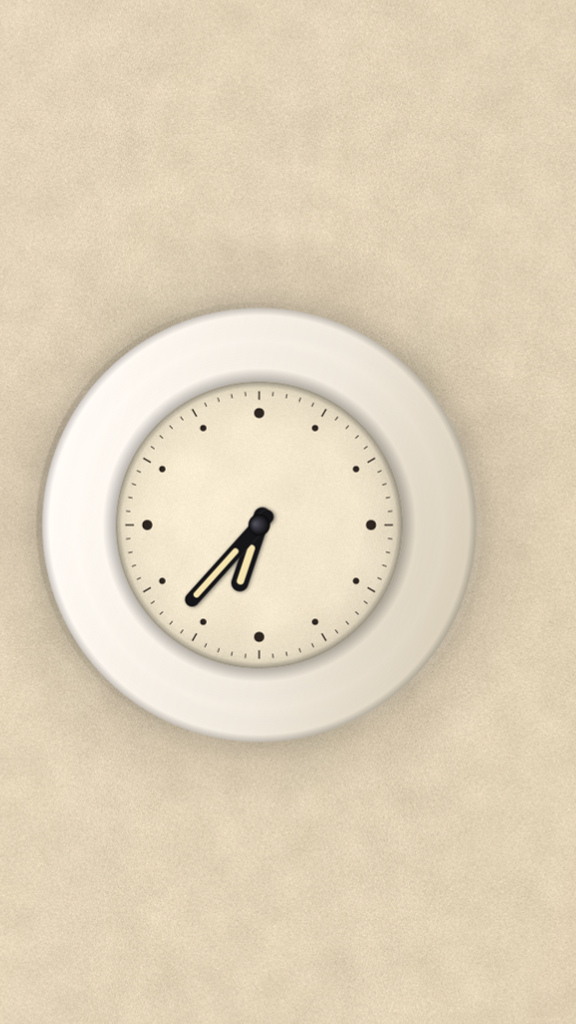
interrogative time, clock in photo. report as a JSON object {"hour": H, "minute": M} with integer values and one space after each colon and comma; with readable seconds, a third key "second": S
{"hour": 6, "minute": 37}
